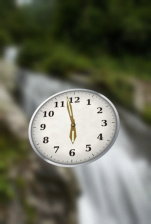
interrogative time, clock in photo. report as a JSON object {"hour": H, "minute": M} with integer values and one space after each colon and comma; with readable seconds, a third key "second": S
{"hour": 5, "minute": 58}
